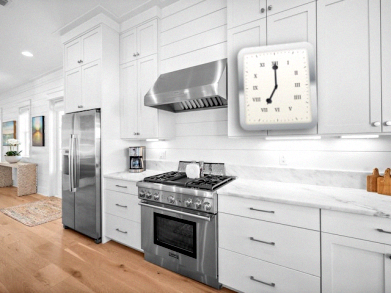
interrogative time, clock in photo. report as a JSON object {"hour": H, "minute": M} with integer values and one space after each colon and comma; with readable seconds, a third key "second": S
{"hour": 7, "minute": 0}
